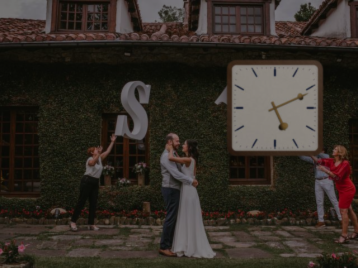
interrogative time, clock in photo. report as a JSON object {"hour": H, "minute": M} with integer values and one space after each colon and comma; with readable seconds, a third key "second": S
{"hour": 5, "minute": 11}
